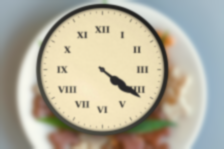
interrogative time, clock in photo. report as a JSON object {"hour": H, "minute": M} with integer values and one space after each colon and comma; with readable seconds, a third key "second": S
{"hour": 4, "minute": 21}
